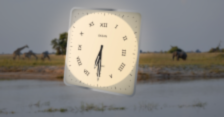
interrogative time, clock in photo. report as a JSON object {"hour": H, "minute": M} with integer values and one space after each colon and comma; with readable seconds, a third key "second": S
{"hour": 6, "minute": 30}
